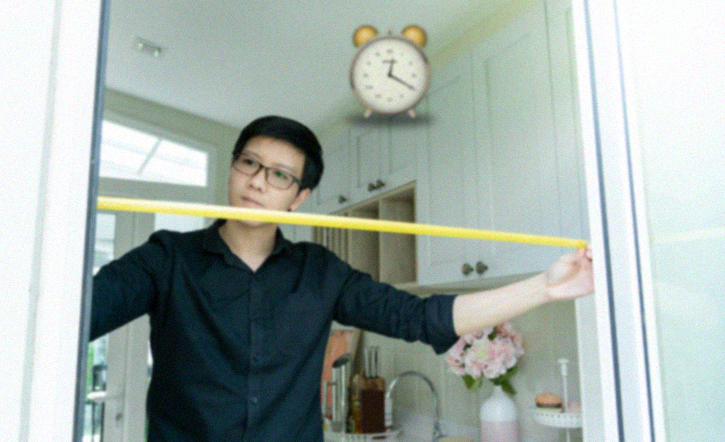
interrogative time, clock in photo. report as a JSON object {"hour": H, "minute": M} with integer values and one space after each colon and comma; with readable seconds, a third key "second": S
{"hour": 12, "minute": 20}
